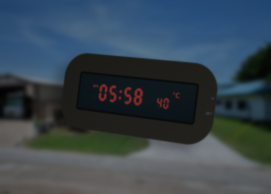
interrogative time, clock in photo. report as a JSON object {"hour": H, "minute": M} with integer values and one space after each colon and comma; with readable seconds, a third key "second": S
{"hour": 5, "minute": 58}
